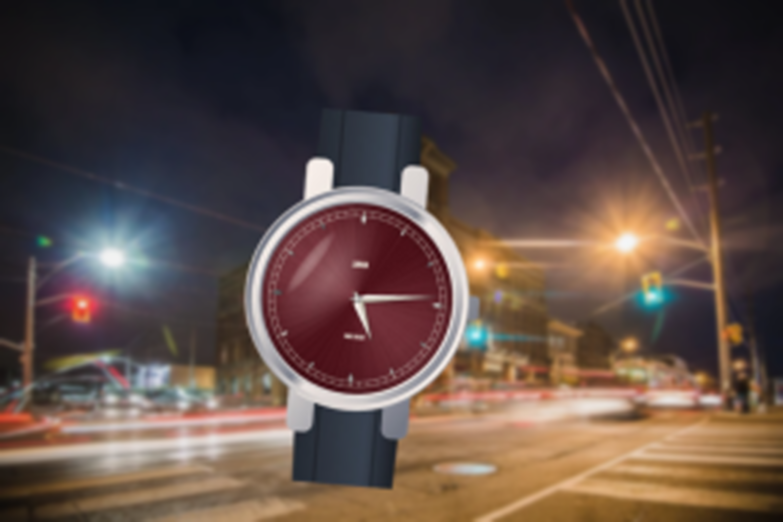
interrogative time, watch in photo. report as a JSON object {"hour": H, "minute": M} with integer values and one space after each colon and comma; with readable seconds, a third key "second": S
{"hour": 5, "minute": 14}
